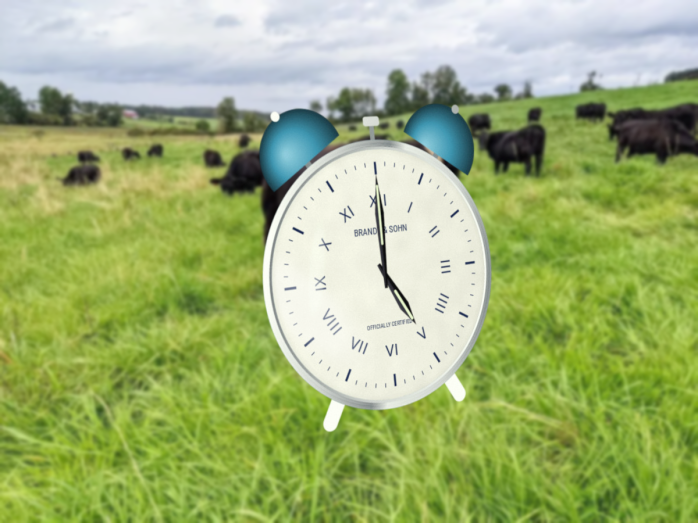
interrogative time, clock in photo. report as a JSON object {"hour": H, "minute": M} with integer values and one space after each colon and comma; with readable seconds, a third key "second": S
{"hour": 5, "minute": 0}
